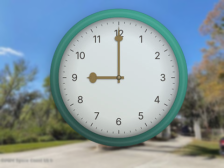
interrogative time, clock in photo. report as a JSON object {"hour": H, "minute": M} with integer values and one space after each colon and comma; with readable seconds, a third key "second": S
{"hour": 9, "minute": 0}
